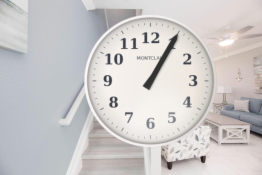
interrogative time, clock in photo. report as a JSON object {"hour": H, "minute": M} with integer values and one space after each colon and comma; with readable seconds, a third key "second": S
{"hour": 1, "minute": 5}
